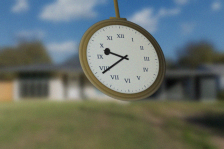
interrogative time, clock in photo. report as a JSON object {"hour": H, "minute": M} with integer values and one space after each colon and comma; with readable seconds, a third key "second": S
{"hour": 9, "minute": 39}
